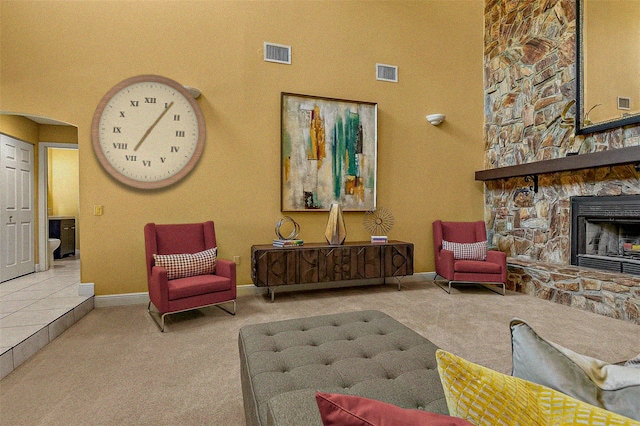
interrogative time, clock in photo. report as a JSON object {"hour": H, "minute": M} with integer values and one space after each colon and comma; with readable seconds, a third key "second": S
{"hour": 7, "minute": 6}
